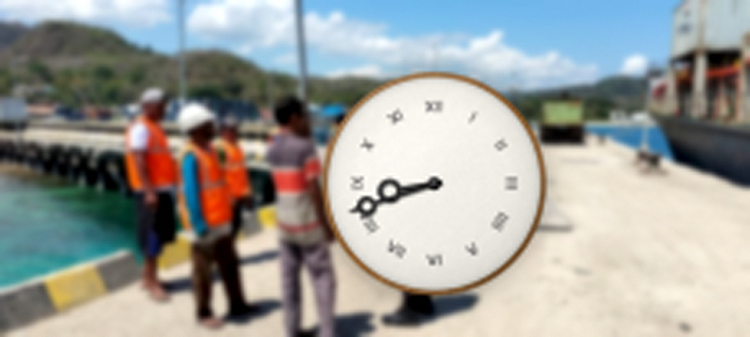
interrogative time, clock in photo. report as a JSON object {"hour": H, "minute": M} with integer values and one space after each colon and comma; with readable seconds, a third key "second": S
{"hour": 8, "minute": 42}
